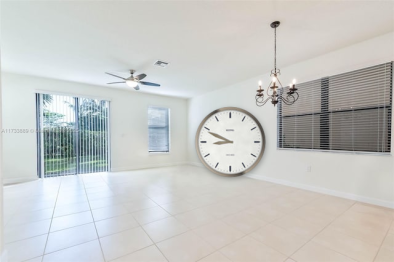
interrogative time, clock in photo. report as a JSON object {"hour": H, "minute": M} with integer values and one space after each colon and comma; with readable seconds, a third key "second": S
{"hour": 8, "minute": 49}
